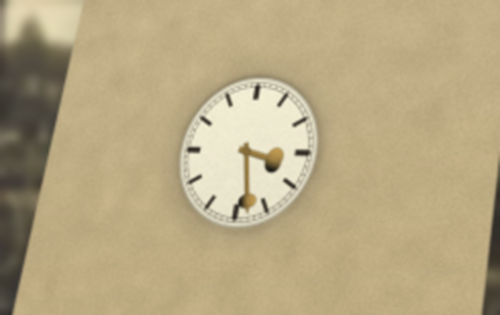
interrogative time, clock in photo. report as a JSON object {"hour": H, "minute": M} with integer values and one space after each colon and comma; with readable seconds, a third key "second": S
{"hour": 3, "minute": 28}
